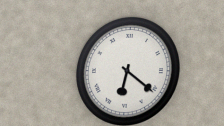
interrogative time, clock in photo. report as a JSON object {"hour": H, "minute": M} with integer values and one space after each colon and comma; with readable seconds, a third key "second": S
{"hour": 6, "minute": 21}
